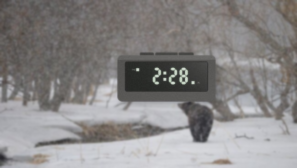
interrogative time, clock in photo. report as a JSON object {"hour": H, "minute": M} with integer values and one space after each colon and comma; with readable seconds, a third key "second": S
{"hour": 2, "minute": 28}
